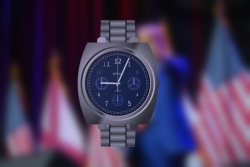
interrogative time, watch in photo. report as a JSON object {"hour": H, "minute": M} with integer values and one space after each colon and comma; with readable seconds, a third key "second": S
{"hour": 9, "minute": 4}
